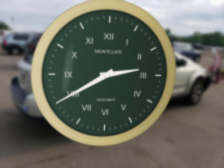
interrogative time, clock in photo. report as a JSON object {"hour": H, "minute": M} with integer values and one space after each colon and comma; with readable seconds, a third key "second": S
{"hour": 2, "minute": 40}
